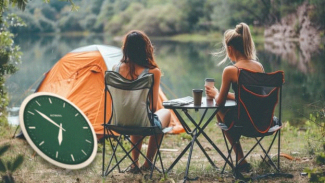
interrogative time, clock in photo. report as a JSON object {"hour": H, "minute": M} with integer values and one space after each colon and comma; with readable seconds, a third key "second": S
{"hour": 6, "minute": 52}
